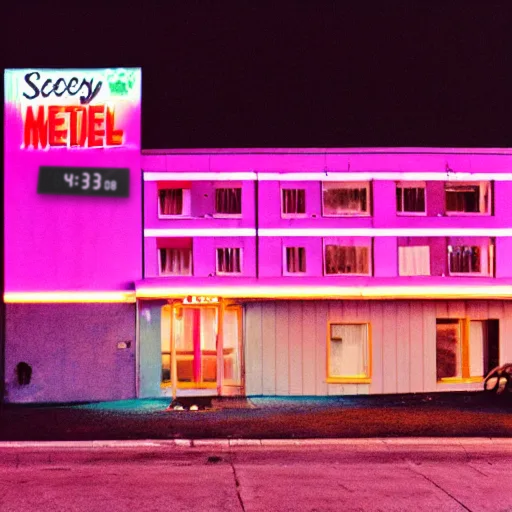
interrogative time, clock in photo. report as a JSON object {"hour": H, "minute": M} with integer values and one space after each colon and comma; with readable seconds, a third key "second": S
{"hour": 4, "minute": 33}
